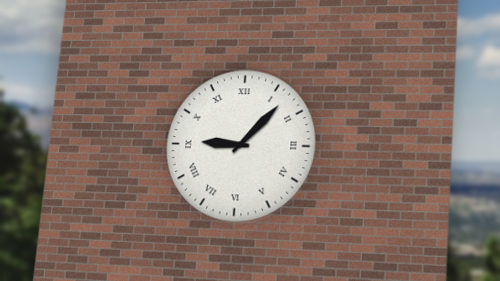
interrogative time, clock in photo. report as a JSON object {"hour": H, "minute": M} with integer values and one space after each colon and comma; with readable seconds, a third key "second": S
{"hour": 9, "minute": 7}
